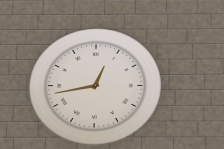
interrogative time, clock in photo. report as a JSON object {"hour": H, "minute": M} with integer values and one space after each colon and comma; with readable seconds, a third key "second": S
{"hour": 12, "minute": 43}
